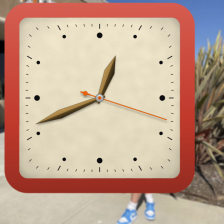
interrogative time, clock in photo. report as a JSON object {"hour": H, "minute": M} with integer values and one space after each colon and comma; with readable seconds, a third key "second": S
{"hour": 12, "minute": 41, "second": 18}
